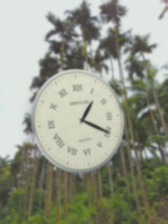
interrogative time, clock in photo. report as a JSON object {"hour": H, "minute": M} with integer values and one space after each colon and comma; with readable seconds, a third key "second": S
{"hour": 1, "minute": 20}
